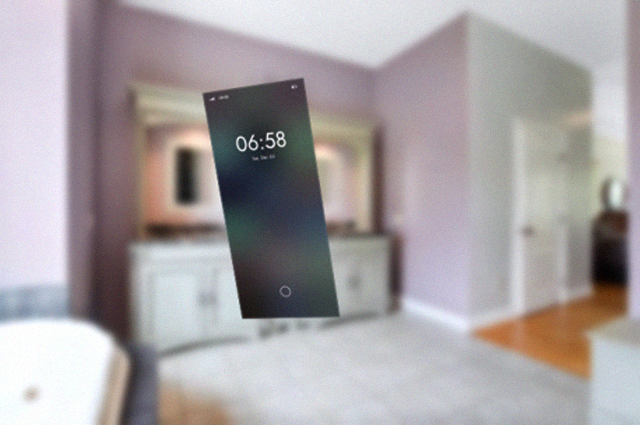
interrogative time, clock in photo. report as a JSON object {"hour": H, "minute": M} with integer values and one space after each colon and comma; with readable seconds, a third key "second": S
{"hour": 6, "minute": 58}
